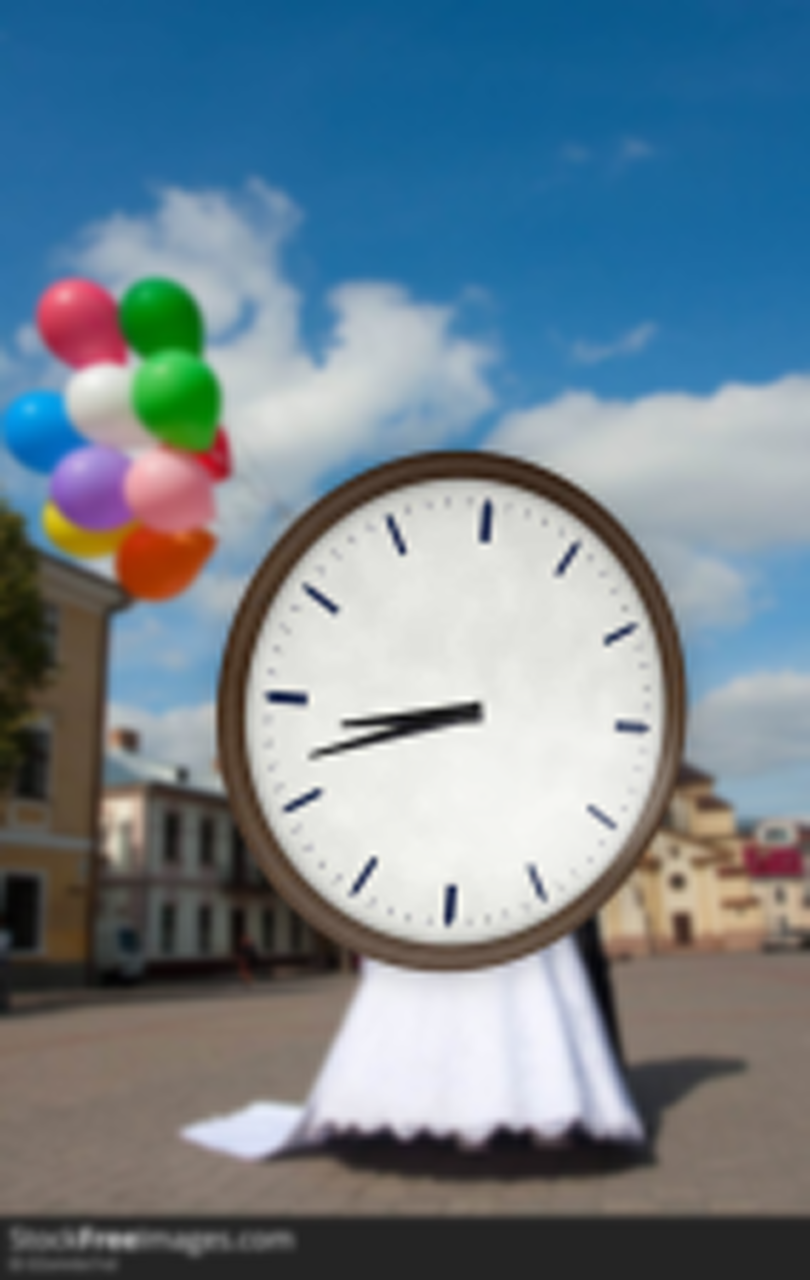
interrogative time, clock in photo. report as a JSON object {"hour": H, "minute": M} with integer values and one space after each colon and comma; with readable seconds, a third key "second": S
{"hour": 8, "minute": 42}
